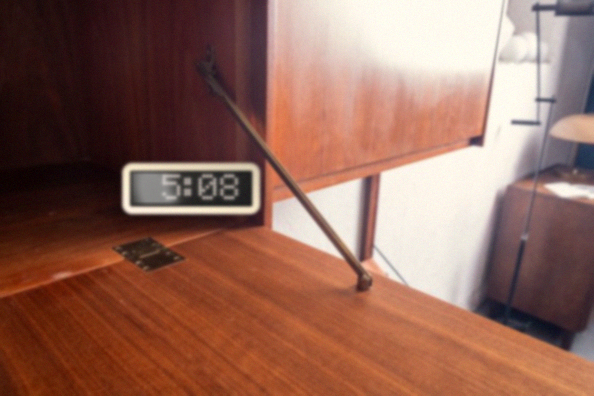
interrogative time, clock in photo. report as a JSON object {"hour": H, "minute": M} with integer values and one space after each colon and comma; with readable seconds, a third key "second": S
{"hour": 5, "minute": 8}
